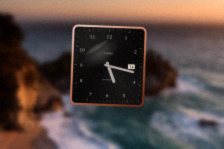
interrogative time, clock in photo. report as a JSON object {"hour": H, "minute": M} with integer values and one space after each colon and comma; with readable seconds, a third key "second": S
{"hour": 5, "minute": 17}
